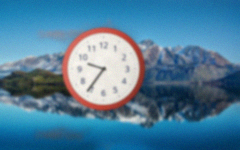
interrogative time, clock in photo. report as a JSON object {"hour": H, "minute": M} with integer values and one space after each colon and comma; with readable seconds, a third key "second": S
{"hour": 9, "minute": 36}
